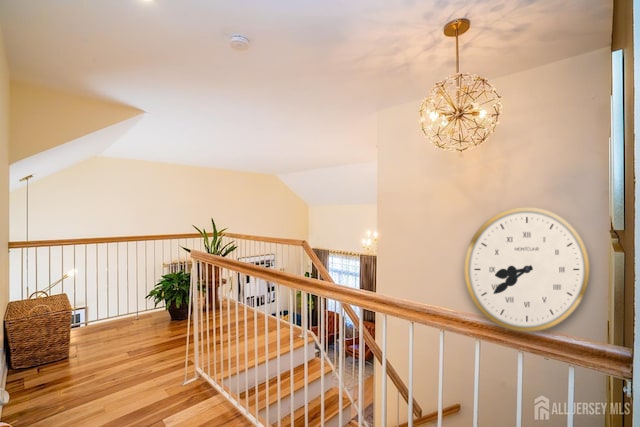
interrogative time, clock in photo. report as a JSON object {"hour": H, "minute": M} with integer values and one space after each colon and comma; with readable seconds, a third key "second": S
{"hour": 8, "minute": 39}
